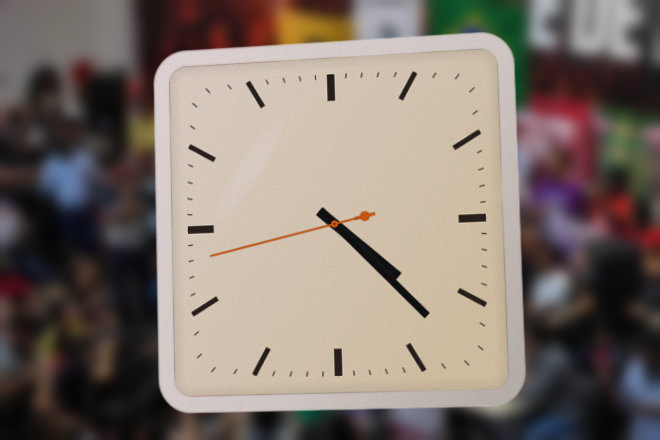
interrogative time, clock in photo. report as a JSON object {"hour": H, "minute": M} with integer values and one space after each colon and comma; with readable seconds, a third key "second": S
{"hour": 4, "minute": 22, "second": 43}
